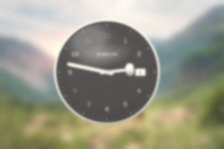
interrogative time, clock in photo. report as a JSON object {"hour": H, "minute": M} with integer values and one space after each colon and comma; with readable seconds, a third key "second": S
{"hour": 2, "minute": 47}
